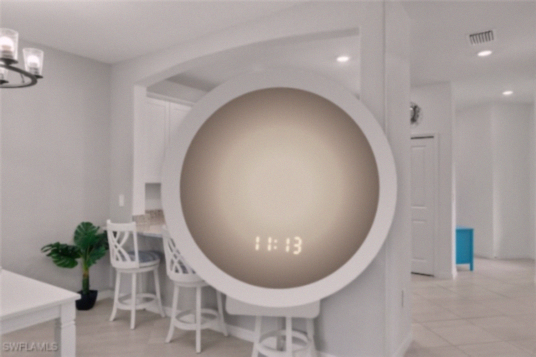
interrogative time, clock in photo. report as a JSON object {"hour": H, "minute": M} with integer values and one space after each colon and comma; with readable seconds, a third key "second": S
{"hour": 11, "minute": 13}
